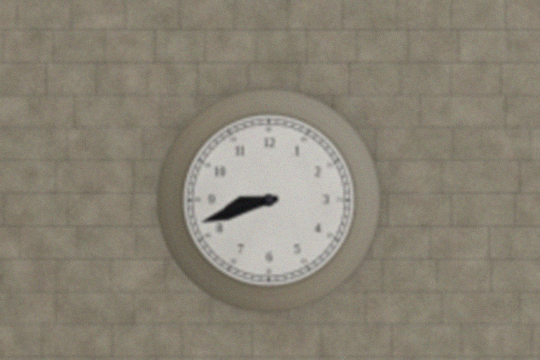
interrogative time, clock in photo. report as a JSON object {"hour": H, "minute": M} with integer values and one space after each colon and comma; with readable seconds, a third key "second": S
{"hour": 8, "minute": 42}
